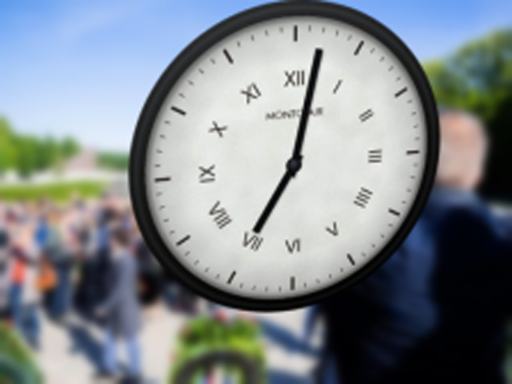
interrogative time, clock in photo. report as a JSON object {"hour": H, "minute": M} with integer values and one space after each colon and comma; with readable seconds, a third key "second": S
{"hour": 7, "minute": 2}
